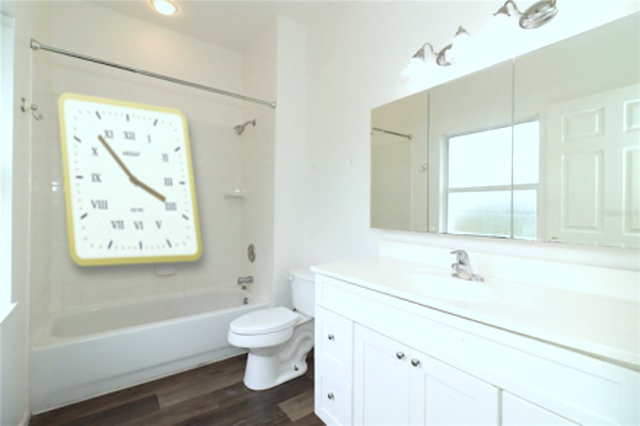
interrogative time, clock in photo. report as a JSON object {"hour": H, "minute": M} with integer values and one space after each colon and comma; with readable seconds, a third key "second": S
{"hour": 3, "minute": 53}
